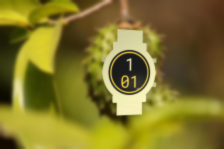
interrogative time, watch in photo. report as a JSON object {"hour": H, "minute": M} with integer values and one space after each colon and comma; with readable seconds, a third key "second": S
{"hour": 1, "minute": 1}
